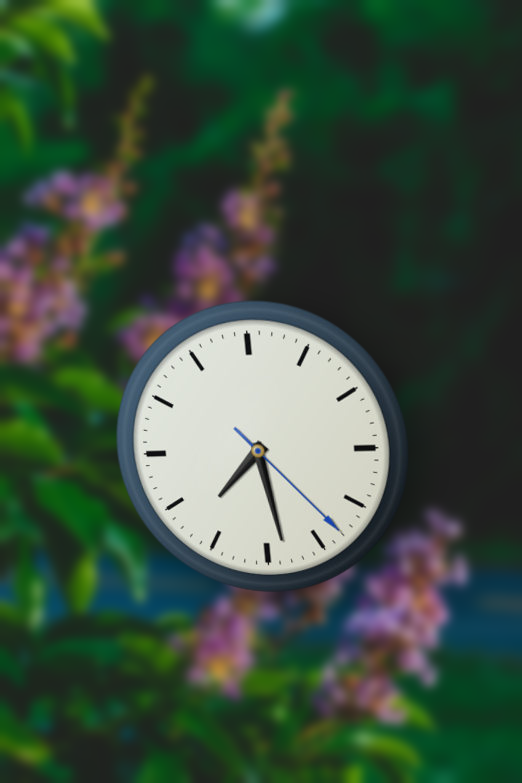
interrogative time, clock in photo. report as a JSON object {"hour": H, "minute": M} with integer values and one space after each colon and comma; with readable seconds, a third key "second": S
{"hour": 7, "minute": 28, "second": 23}
